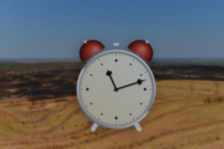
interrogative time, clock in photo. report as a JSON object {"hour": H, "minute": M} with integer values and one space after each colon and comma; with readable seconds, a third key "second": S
{"hour": 11, "minute": 12}
